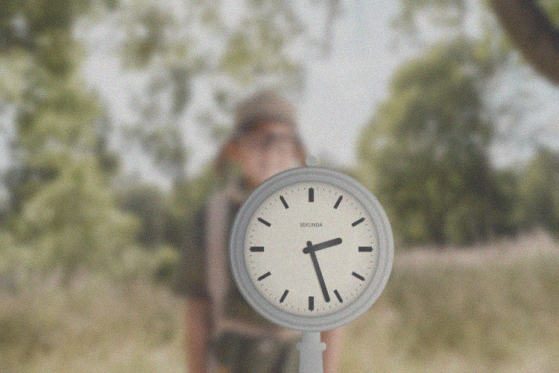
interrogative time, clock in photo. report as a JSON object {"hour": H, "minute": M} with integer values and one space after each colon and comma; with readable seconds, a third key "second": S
{"hour": 2, "minute": 27}
